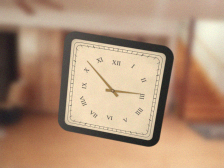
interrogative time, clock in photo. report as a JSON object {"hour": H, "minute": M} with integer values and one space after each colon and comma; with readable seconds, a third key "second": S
{"hour": 2, "minute": 52}
